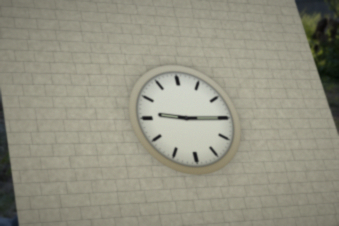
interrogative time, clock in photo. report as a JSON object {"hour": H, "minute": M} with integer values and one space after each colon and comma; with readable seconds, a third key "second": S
{"hour": 9, "minute": 15}
